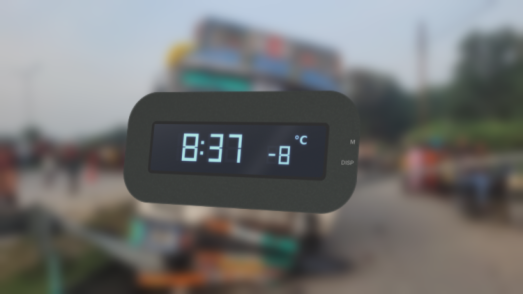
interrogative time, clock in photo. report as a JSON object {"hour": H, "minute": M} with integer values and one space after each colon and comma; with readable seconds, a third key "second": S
{"hour": 8, "minute": 37}
